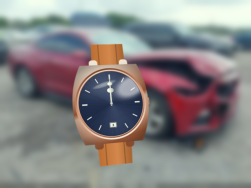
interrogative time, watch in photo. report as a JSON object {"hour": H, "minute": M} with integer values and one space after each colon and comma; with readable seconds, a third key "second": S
{"hour": 12, "minute": 0}
